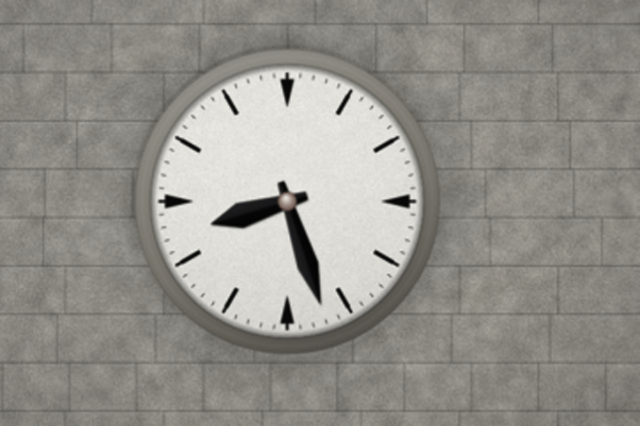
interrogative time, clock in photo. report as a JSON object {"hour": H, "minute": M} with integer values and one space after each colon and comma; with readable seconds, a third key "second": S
{"hour": 8, "minute": 27}
